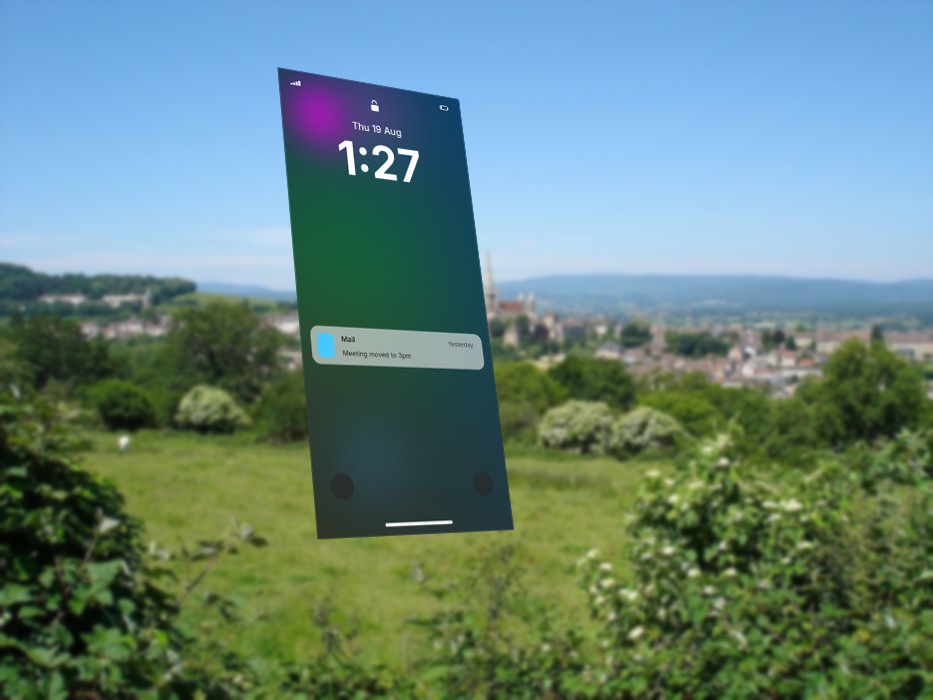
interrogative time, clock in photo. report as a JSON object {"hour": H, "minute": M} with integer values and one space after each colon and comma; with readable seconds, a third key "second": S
{"hour": 1, "minute": 27}
